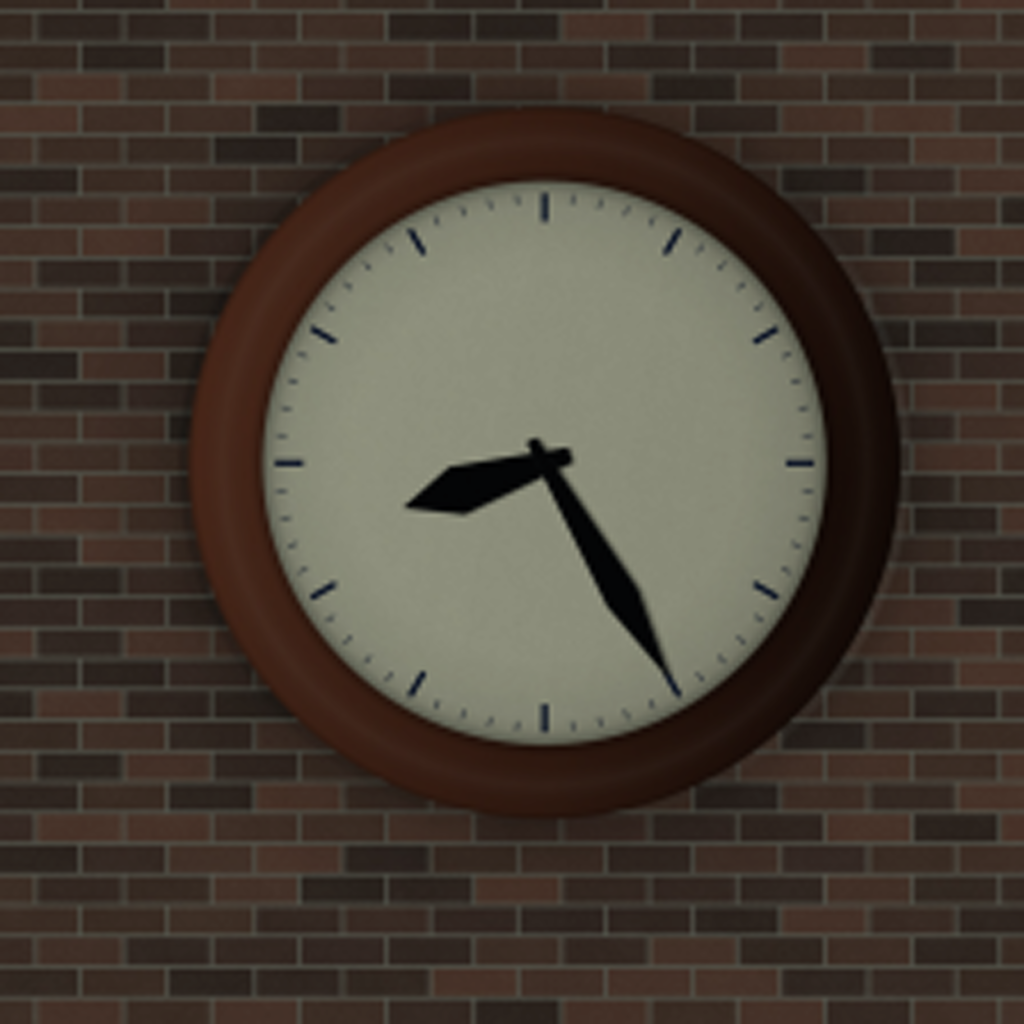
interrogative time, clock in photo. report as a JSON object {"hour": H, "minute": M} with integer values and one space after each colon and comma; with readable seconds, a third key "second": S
{"hour": 8, "minute": 25}
